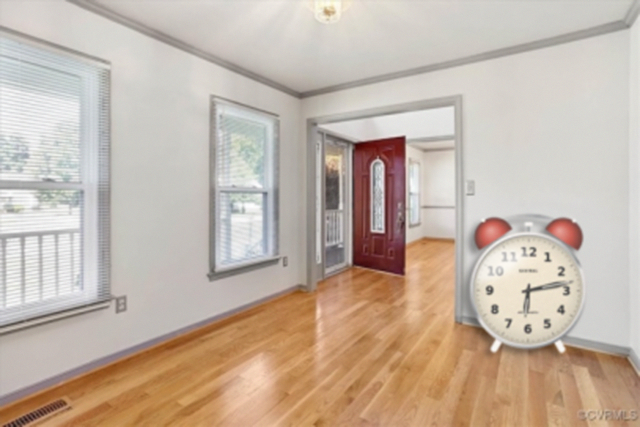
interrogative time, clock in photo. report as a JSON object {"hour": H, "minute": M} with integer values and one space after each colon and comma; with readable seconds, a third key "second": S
{"hour": 6, "minute": 13}
